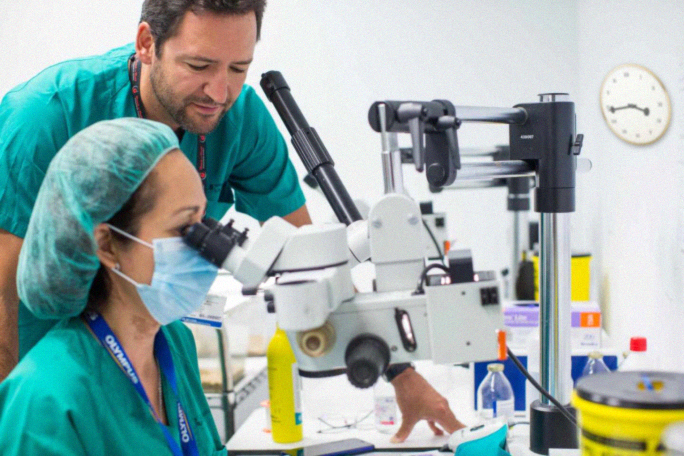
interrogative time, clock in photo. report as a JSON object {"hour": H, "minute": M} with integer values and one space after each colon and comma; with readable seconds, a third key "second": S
{"hour": 3, "minute": 44}
